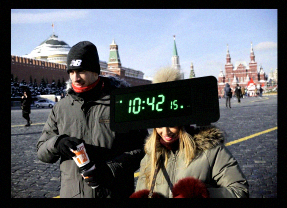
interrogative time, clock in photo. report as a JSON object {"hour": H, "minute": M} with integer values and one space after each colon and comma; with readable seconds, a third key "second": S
{"hour": 10, "minute": 42, "second": 15}
